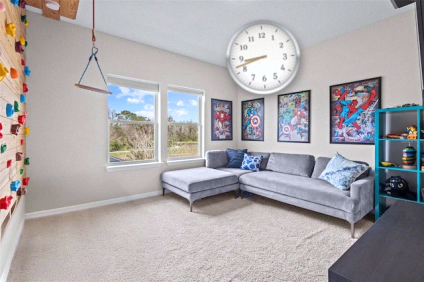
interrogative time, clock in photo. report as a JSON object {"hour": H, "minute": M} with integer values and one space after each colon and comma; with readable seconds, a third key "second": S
{"hour": 8, "minute": 42}
